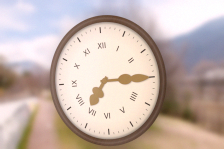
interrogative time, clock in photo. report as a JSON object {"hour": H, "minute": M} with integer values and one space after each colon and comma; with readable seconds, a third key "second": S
{"hour": 7, "minute": 15}
